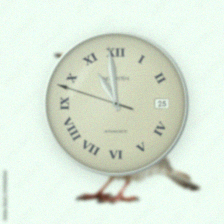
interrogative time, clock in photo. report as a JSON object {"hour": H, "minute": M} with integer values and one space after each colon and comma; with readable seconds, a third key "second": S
{"hour": 10, "minute": 58, "second": 48}
